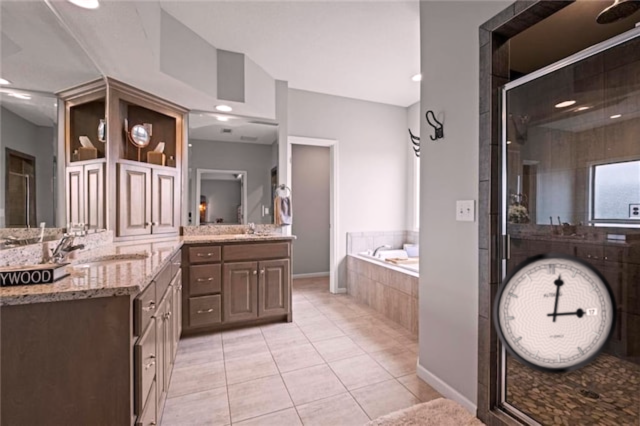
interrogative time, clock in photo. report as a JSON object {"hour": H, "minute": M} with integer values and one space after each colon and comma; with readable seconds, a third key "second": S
{"hour": 3, "minute": 2}
